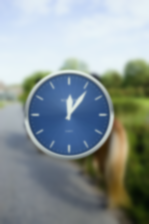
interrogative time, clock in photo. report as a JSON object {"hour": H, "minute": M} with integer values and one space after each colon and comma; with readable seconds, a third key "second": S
{"hour": 12, "minute": 6}
